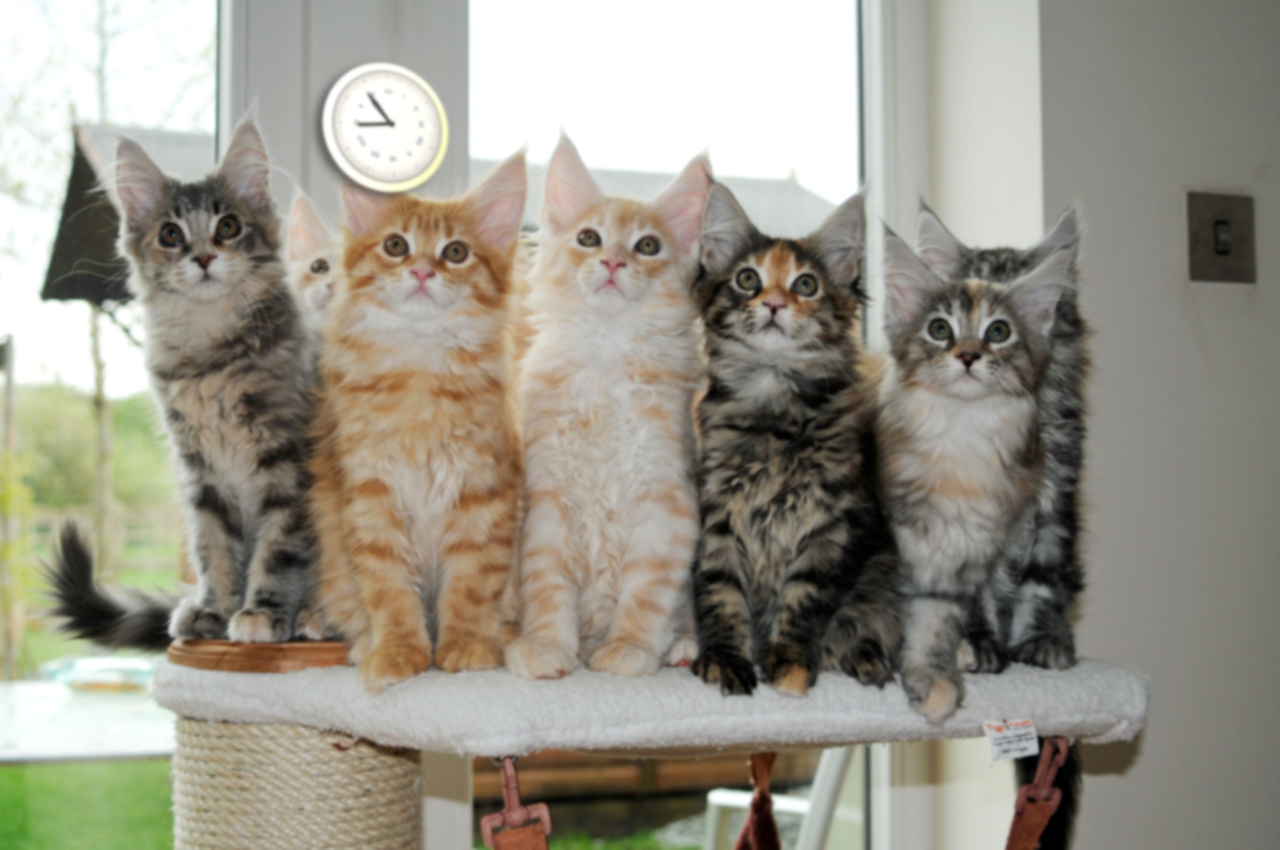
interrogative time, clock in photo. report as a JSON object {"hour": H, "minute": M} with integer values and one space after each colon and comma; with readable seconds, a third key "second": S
{"hour": 8, "minute": 54}
